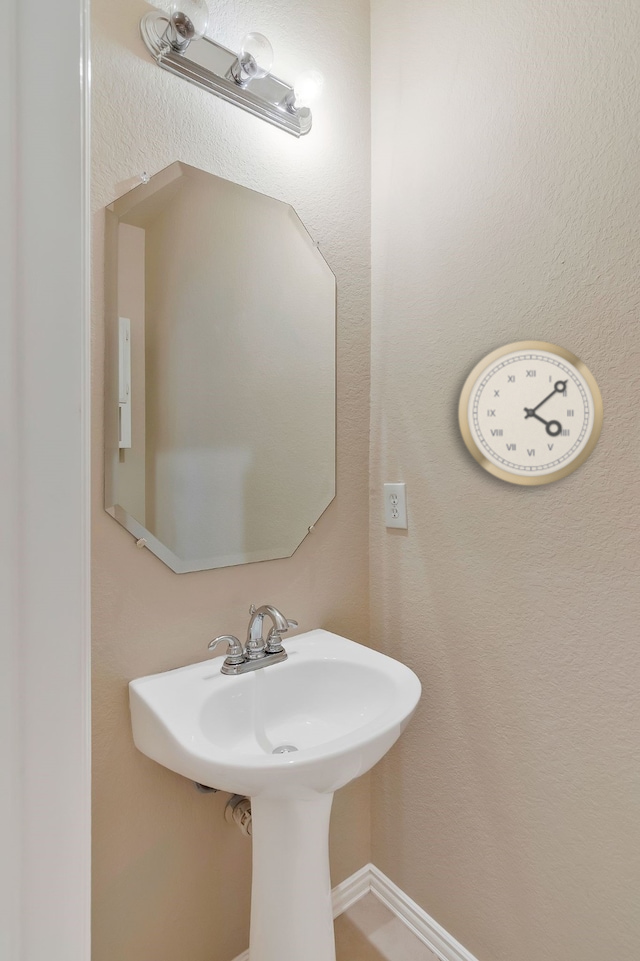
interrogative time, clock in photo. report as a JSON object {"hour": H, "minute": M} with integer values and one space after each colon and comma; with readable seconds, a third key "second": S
{"hour": 4, "minute": 8}
